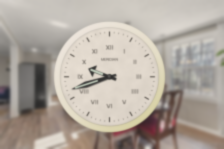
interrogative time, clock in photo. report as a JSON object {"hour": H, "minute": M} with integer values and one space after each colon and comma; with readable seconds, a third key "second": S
{"hour": 9, "minute": 42}
